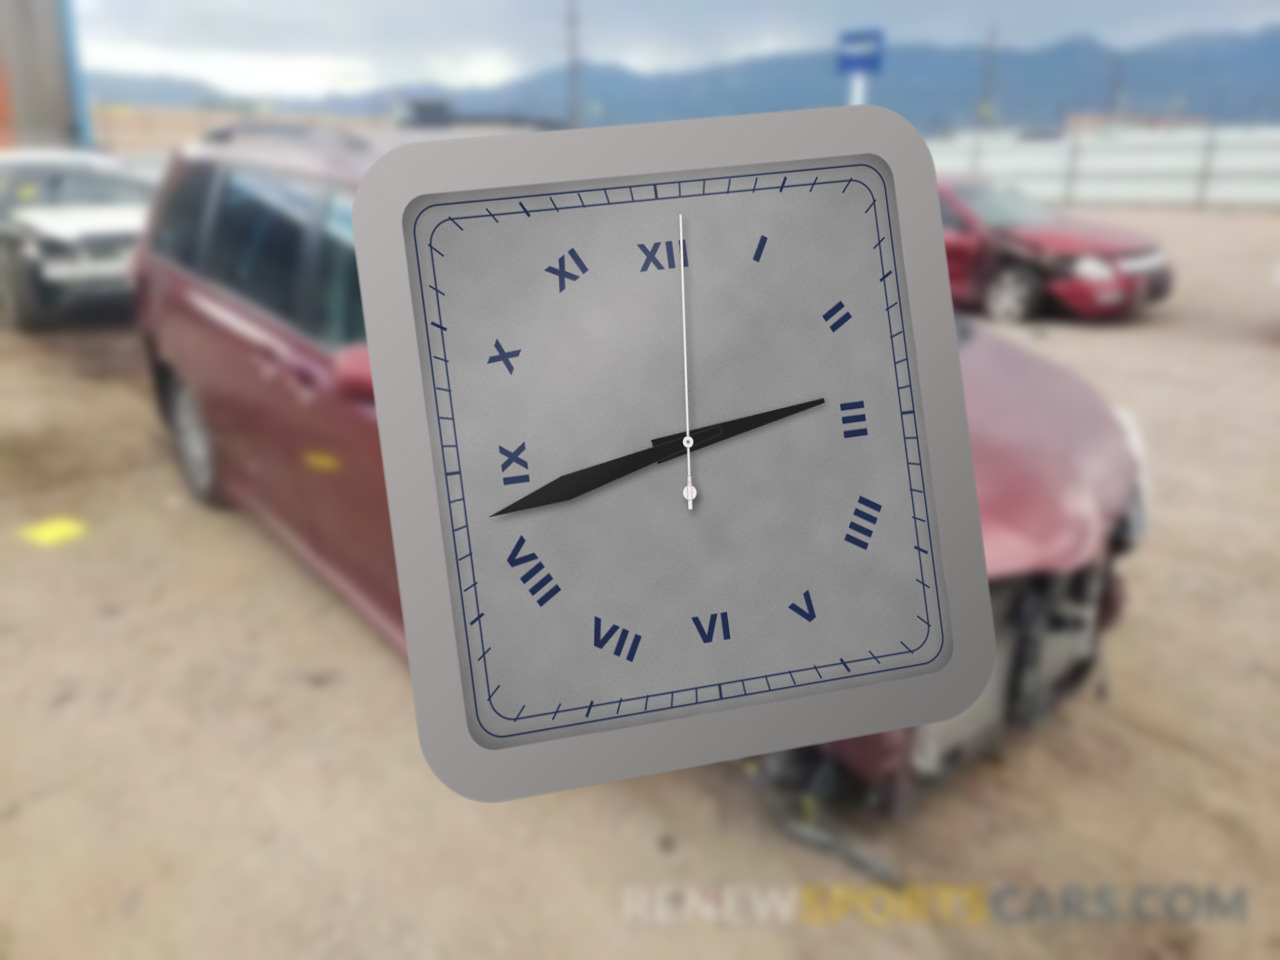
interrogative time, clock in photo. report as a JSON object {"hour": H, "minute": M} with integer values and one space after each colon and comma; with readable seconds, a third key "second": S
{"hour": 2, "minute": 43, "second": 1}
